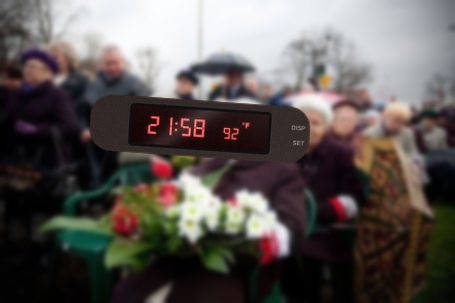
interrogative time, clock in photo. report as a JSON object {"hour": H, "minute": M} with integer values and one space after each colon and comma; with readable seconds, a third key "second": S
{"hour": 21, "minute": 58}
